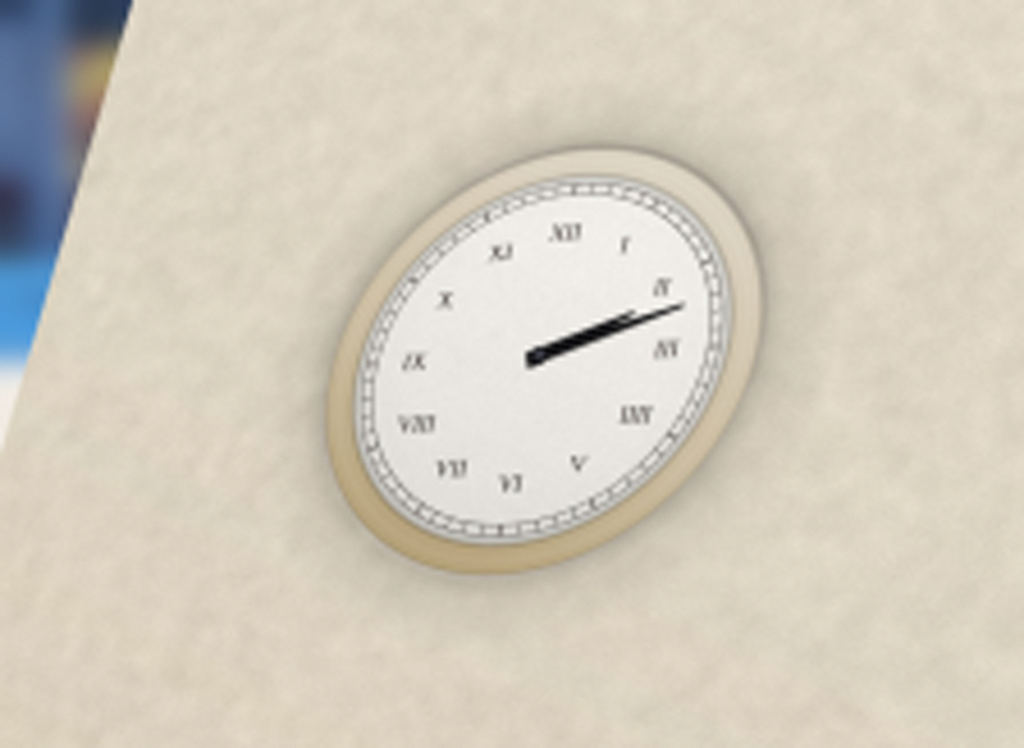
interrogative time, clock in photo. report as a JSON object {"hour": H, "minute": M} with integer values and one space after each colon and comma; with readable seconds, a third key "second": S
{"hour": 2, "minute": 12}
